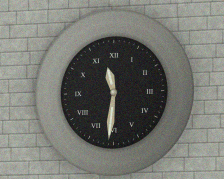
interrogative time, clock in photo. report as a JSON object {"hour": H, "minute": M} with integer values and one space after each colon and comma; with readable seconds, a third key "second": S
{"hour": 11, "minute": 31}
